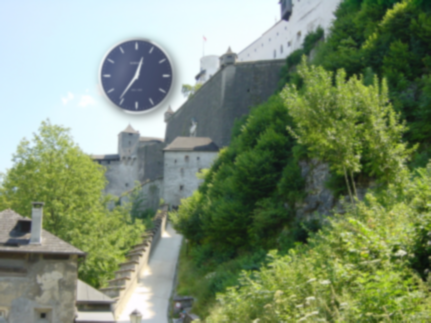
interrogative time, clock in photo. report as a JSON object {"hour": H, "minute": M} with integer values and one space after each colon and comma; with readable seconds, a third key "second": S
{"hour": 12, "minute": 36}
